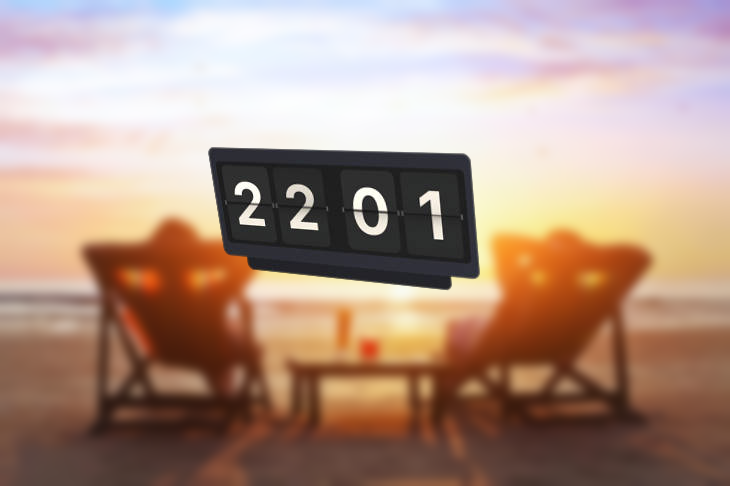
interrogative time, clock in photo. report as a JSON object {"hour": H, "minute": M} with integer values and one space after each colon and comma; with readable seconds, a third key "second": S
{"hour": 22, "minute": 1}
